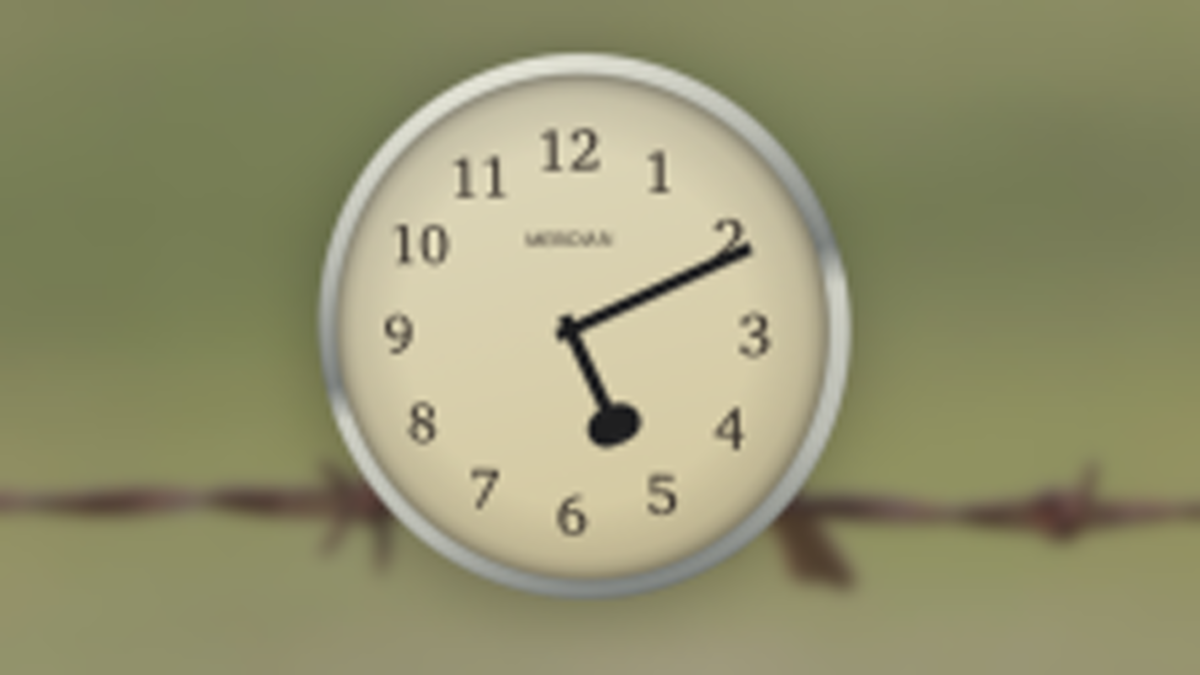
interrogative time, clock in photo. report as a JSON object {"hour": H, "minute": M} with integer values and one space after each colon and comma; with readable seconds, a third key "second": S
{"hour": 5, "minute": 11}
